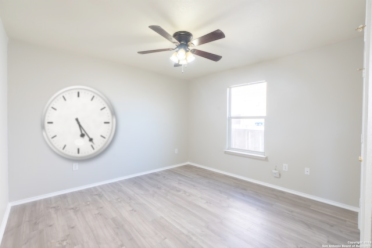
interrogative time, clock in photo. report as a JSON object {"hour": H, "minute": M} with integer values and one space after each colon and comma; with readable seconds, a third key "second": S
{"hour": 5, "minute": 24}
